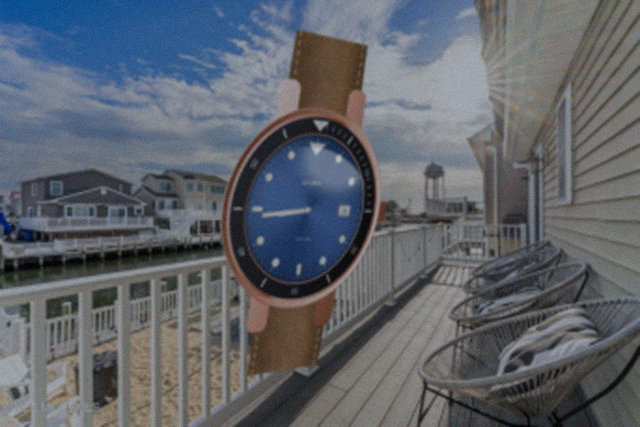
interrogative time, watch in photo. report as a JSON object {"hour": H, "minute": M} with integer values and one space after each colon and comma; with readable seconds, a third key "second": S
{"hour": 8, "minute": 44}
